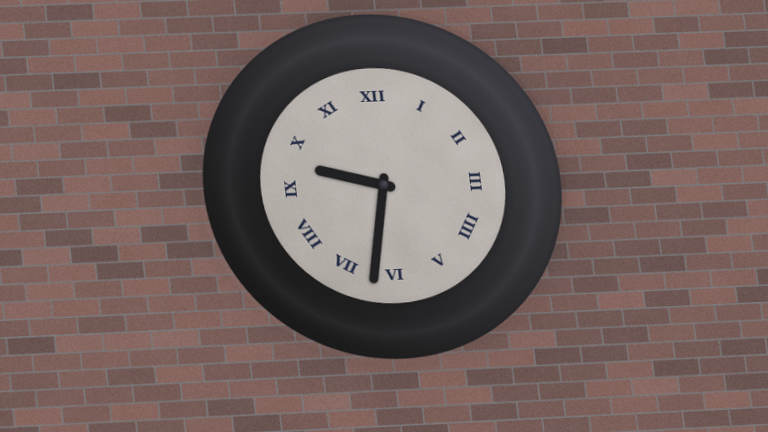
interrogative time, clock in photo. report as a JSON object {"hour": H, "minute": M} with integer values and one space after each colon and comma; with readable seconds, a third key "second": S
{"hour": 9, "minute": 32}
